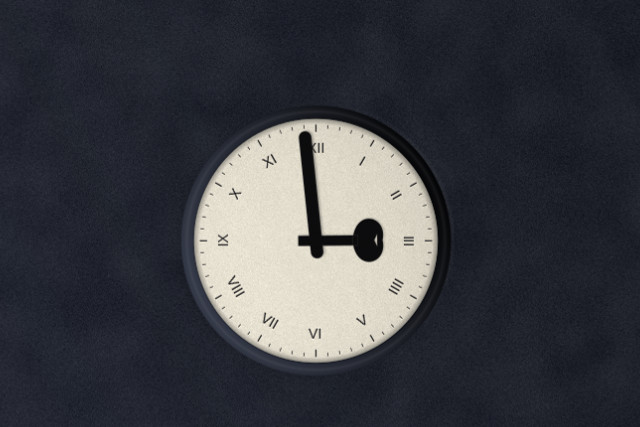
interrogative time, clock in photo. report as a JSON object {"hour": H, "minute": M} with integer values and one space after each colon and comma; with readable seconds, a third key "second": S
{"hour": 2, "minute": 59}
